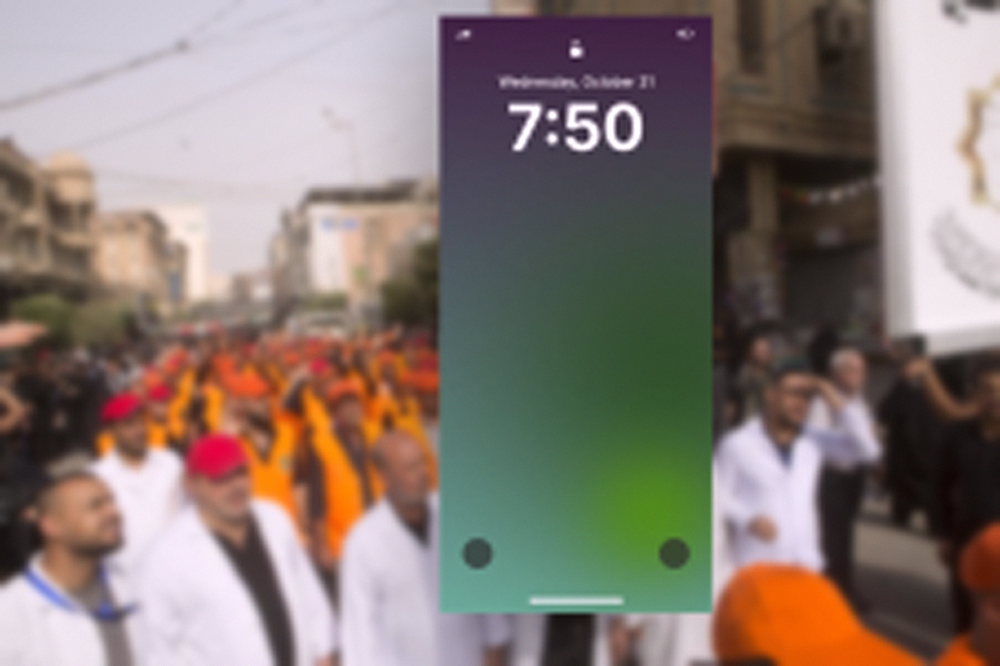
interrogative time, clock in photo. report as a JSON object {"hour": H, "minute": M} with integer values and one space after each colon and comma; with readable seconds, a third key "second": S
{"hour": 7, "minute": 50}
